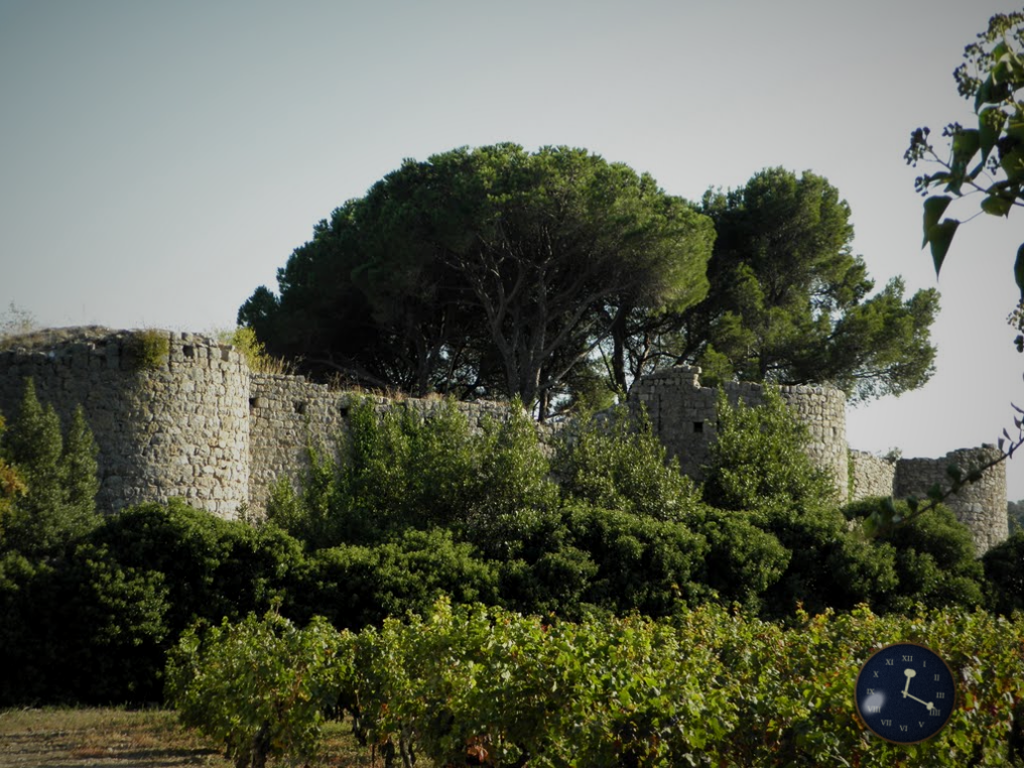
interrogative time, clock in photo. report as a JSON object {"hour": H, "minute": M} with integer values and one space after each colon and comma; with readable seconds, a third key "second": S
{"hour": 12, "minute": 19}
